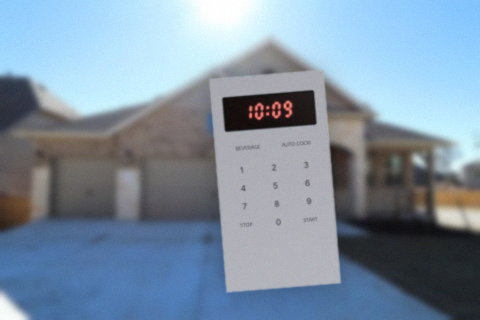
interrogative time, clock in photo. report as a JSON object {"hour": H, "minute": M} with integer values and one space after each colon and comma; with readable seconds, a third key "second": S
{"hour": 10, "minute": 9}
